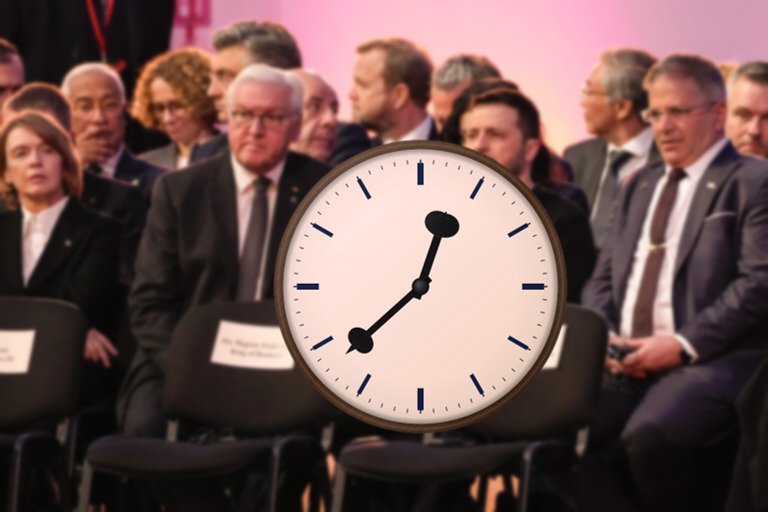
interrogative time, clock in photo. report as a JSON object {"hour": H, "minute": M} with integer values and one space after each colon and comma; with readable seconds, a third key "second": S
{"hour": 12, "minute": 38}
